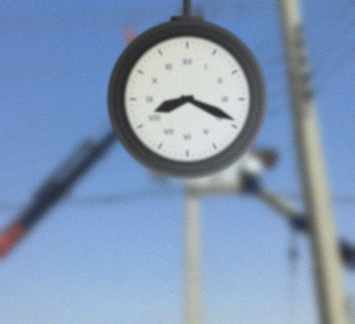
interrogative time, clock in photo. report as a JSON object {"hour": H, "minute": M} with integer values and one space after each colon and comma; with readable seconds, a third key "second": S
{"hour": 8, "minute": 19}
